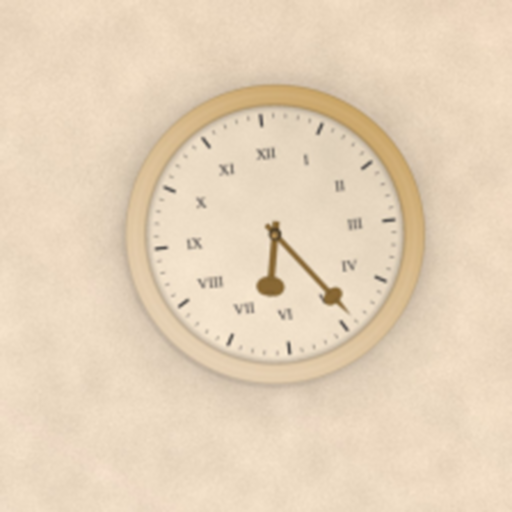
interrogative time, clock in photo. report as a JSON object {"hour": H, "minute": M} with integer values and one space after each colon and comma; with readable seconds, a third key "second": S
{"hour": 6, "minute": 24}
